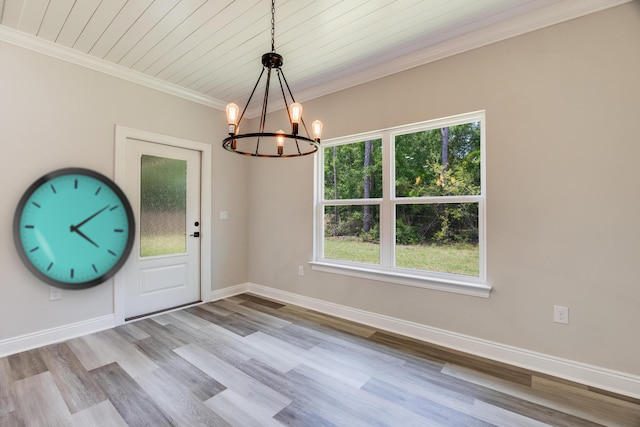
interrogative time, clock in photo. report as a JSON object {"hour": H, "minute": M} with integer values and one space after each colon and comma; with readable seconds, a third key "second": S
{"hour": 4, "minute": 9}
